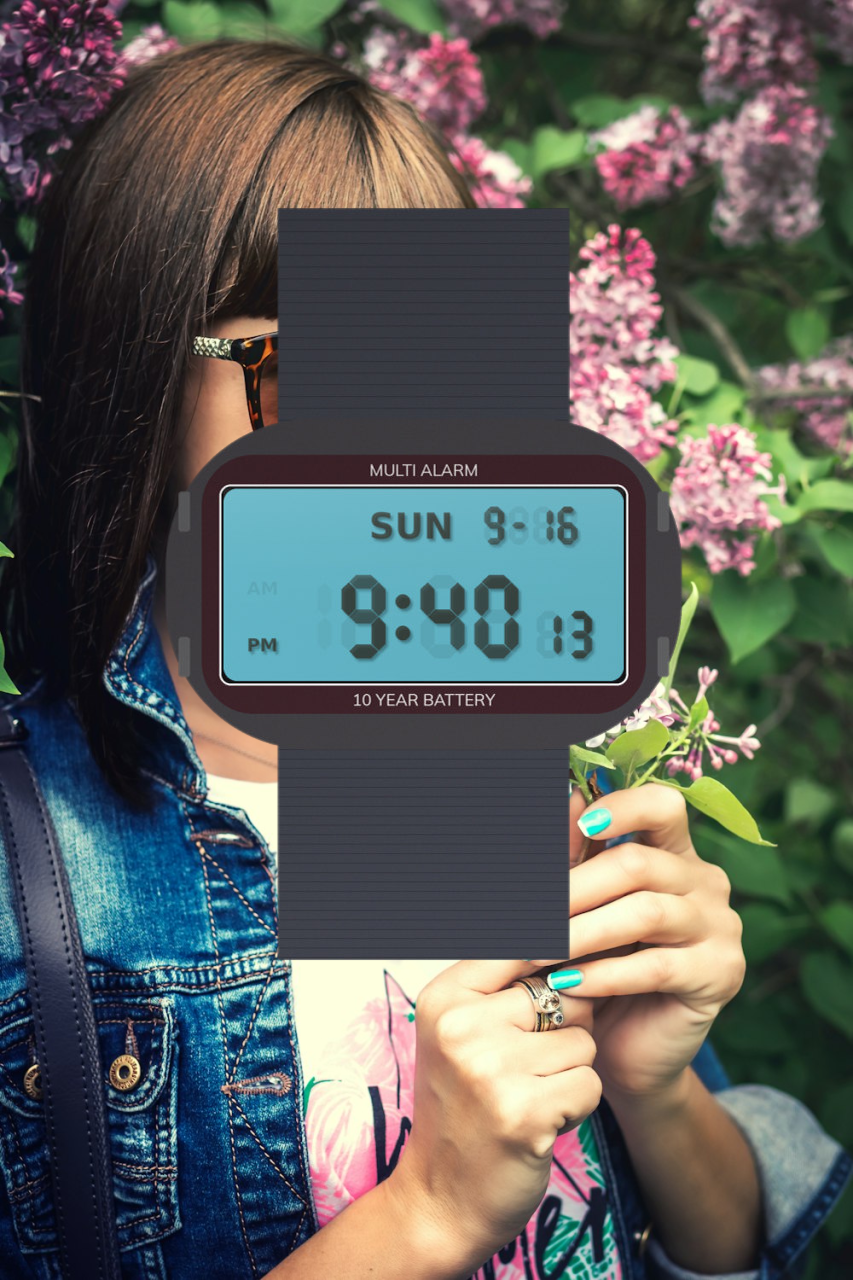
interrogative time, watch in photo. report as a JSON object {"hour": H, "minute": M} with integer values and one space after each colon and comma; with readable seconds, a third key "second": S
{"hour": 9, "minute": 40, "second": 13}
